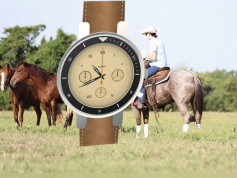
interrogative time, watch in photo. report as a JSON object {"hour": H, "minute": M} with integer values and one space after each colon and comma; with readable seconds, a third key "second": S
{"hour": 10, "minute": 41}
